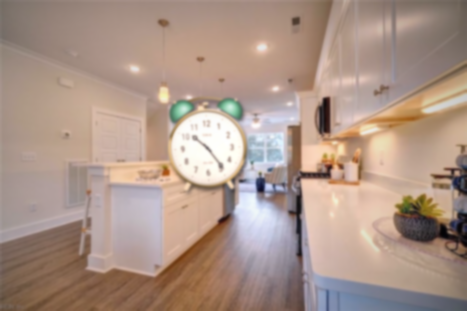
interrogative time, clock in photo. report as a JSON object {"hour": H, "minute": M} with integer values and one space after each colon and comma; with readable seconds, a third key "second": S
{"hour": 10, "minute": 24}
